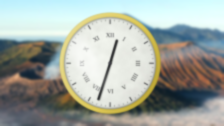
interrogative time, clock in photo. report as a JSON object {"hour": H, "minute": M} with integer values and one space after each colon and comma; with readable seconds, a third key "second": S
{"hour": 12, "minute": 33}
